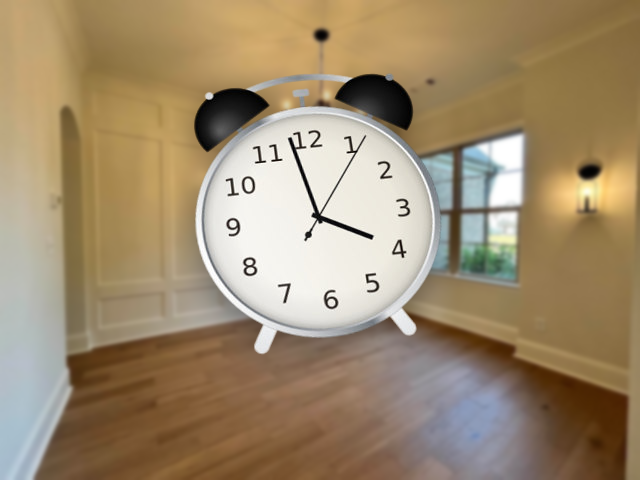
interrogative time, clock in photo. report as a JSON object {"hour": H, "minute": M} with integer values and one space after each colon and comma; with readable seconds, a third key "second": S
{"hour": 3, "minute": 58, "second": 6}
